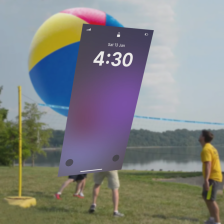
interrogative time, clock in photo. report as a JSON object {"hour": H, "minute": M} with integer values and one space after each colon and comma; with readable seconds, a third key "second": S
{"hour": 4, "minute": 30}
